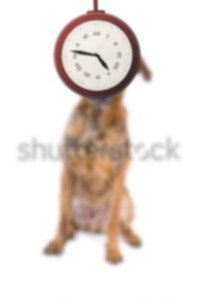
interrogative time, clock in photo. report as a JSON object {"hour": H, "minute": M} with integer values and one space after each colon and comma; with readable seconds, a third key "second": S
{"hour": 4, "minute": 47}
